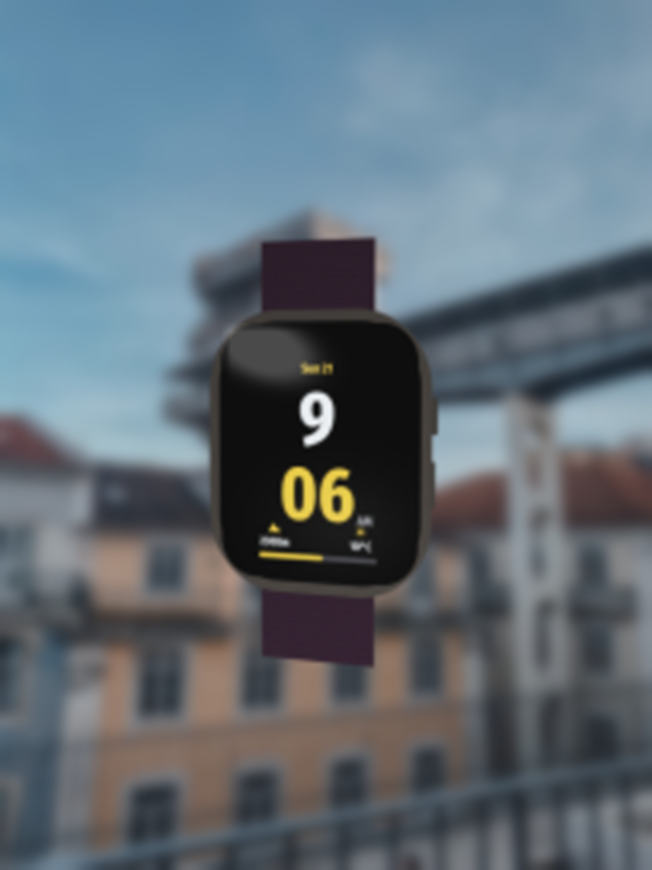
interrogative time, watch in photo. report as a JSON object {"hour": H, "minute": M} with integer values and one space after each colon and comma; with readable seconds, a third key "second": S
{"hour": 9, "minute": 6}
